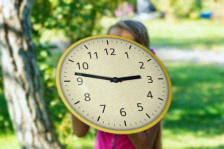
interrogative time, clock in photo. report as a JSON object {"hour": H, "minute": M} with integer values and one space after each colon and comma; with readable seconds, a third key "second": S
{"hour": 2, "minute": 47}
